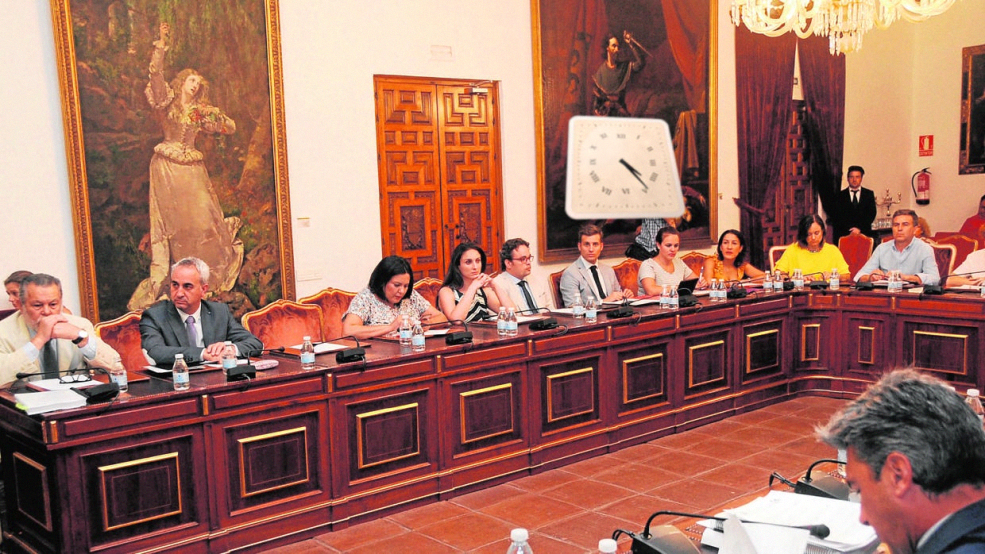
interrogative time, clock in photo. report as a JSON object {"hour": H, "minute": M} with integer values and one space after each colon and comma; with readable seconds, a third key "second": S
{"hour": 4, "minute": 24}
